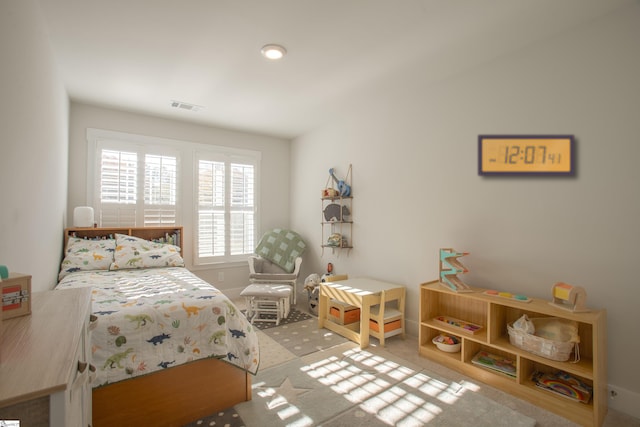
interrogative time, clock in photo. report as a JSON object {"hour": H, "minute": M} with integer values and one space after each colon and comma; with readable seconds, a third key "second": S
{"hour": 12, "minute": 7}
